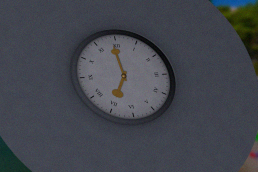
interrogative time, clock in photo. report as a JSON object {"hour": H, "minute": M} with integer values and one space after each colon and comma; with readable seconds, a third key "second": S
{"hour": 6, "minute": 59}
